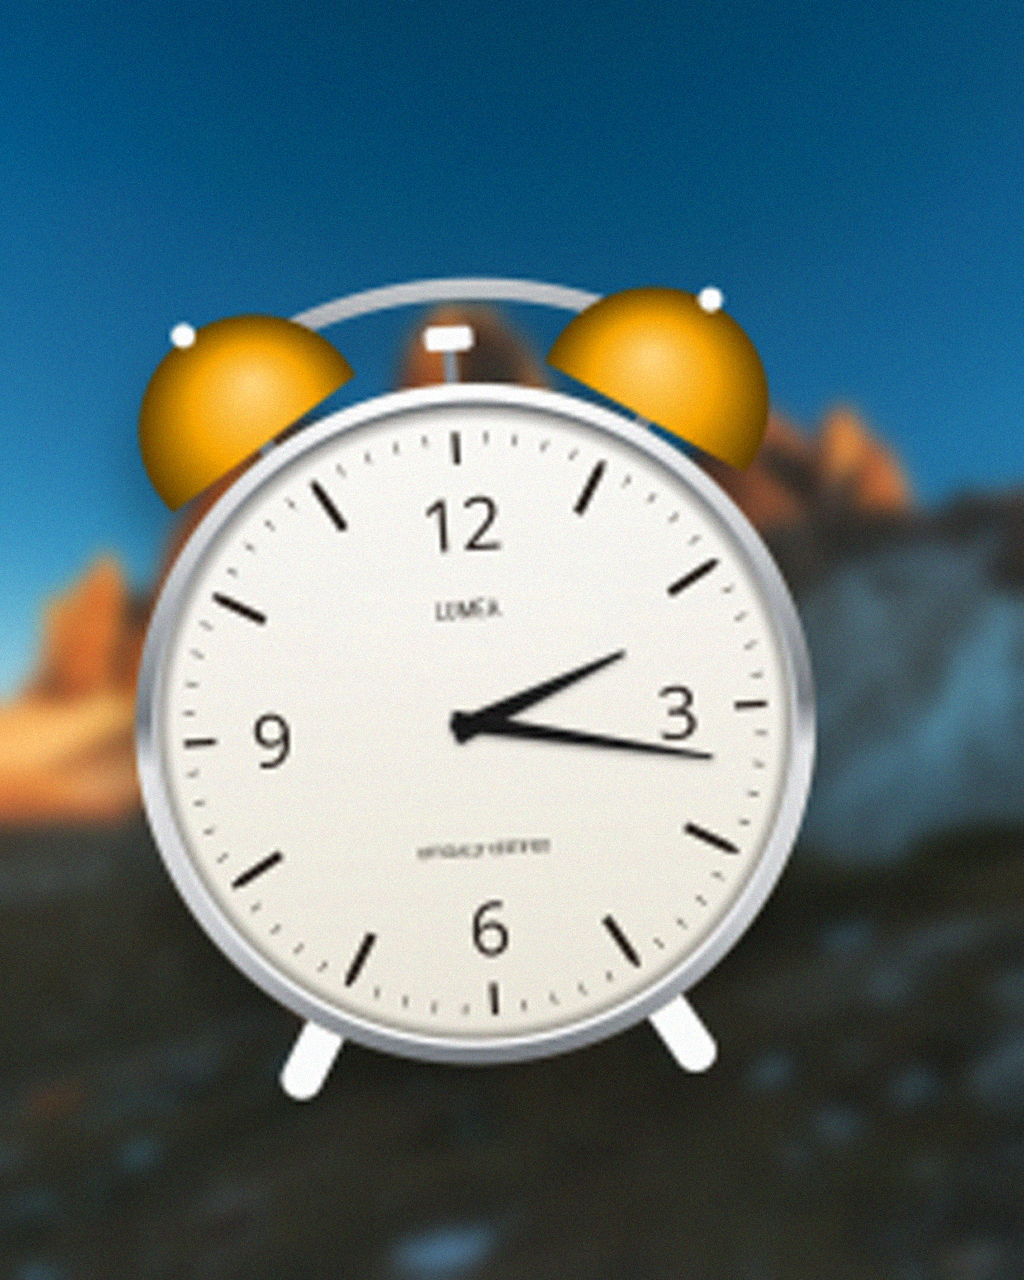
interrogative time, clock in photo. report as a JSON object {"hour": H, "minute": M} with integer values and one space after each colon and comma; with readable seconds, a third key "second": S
{"hour": 2, "minute": 17}
